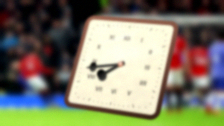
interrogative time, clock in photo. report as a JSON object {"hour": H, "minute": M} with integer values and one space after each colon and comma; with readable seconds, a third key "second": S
{"hour": 7, "minute": 43}
